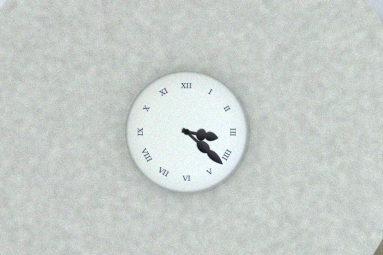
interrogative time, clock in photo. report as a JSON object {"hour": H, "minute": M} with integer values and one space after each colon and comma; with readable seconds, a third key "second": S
{"hour": 3, "minute": 22}
